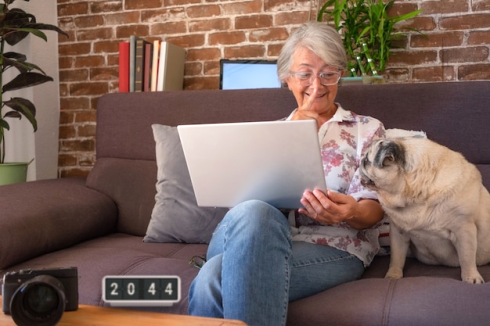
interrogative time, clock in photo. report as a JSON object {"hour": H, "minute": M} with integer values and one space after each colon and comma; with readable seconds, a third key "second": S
{"hour": 20, "minute": 44}
